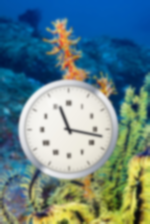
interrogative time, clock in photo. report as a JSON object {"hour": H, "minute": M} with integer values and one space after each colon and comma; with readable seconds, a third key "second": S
{"hour": 11, "minute": 17}
